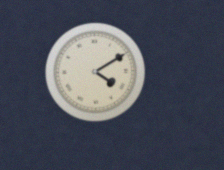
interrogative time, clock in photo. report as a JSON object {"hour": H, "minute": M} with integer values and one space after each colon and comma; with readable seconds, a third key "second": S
{"hour": 4, "minute": 10}
